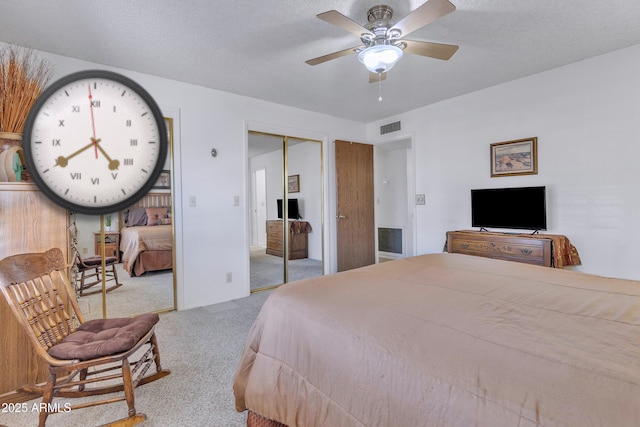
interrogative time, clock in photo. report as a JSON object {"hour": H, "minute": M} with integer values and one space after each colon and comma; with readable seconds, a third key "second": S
{"hour": 4, "minute": 39, "second": 59}
